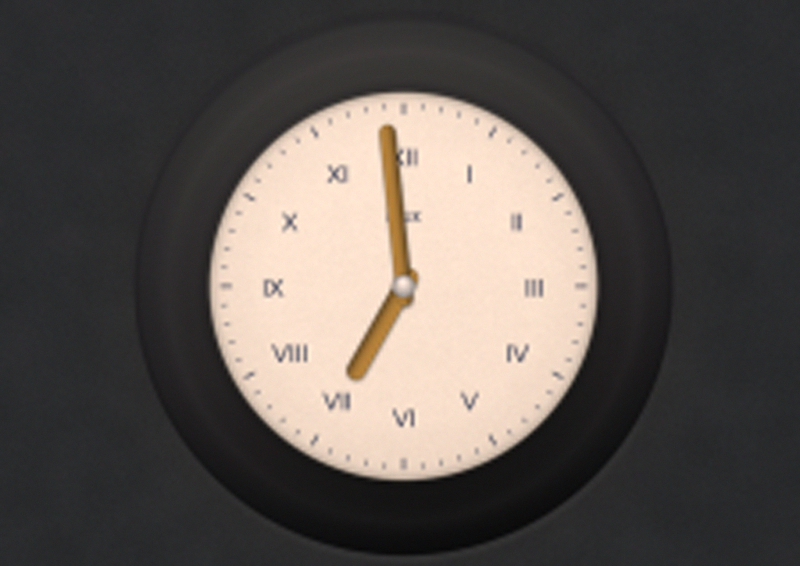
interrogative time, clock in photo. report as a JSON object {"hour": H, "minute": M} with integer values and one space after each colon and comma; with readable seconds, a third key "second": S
{"hour": 6, "minute": 59}
